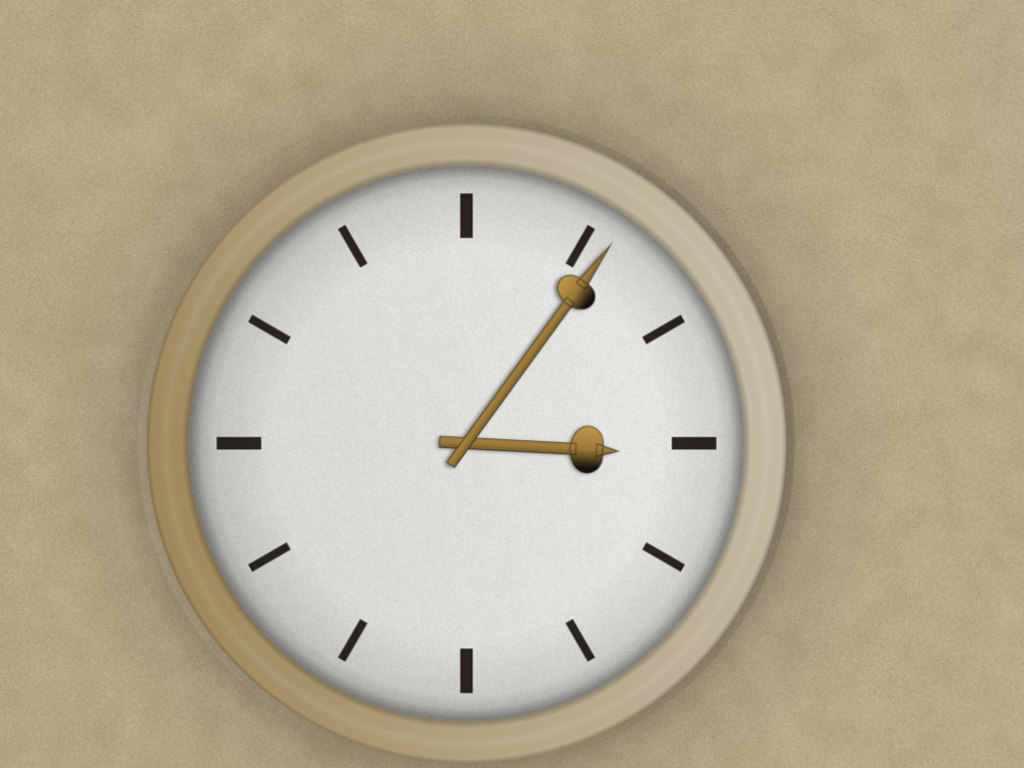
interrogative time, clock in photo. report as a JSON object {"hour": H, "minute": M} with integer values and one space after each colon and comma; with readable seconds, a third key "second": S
{"hour": 3, "minute": 6}
